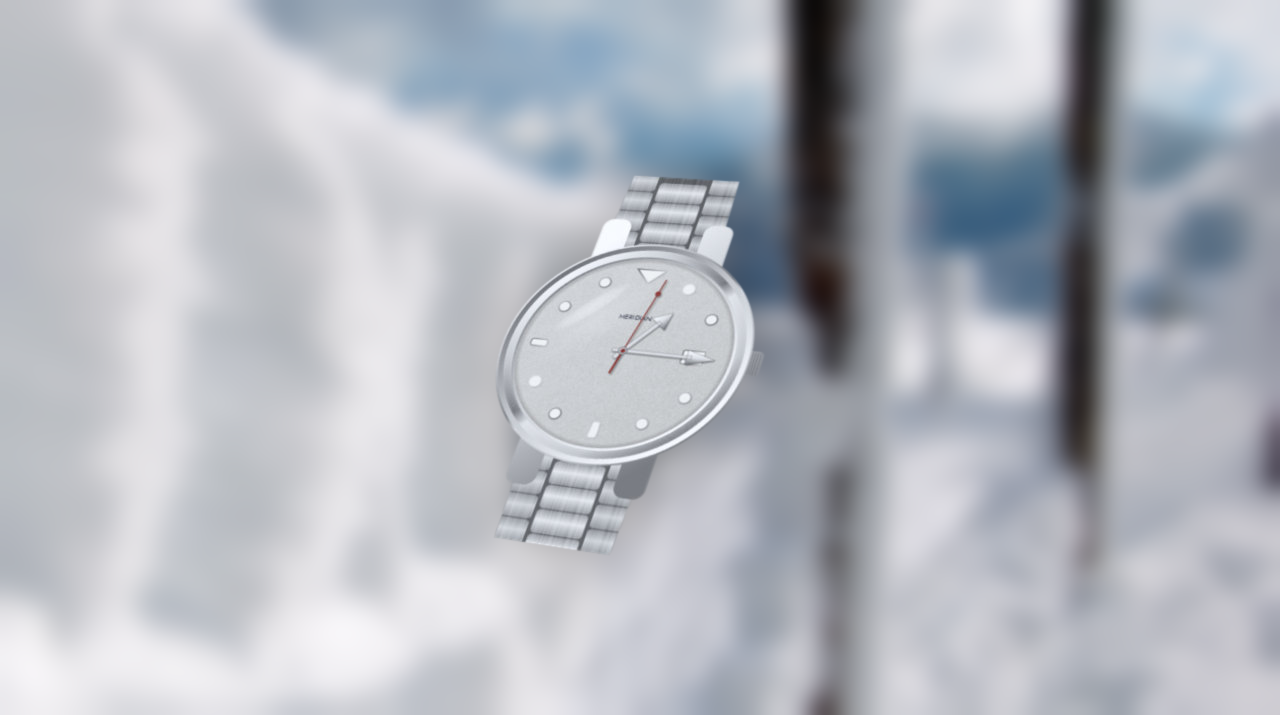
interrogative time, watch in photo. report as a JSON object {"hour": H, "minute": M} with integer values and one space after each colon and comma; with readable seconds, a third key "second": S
{"hour": 1, "minute": 15, "second": 2}
